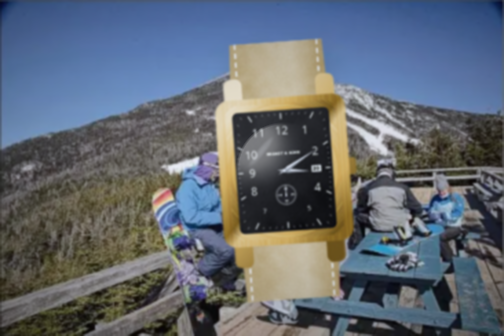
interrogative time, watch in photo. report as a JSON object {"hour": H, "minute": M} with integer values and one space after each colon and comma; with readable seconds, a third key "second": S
{"hour": 3, "minute": 10}
